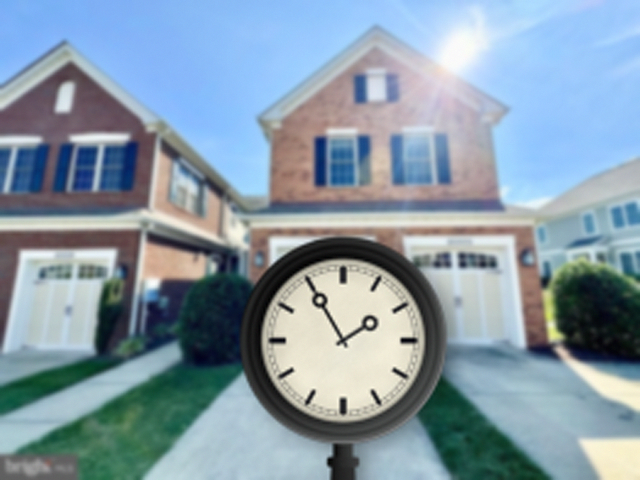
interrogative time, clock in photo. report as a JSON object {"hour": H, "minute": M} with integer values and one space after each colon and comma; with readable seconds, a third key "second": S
{"hour": 1, "minute": 55}
